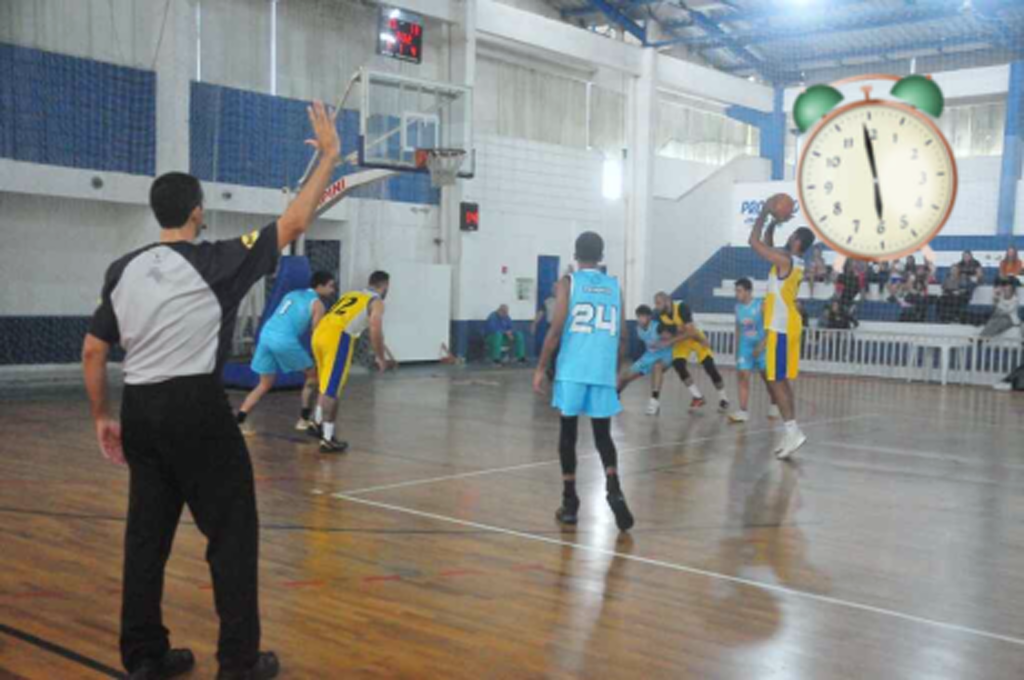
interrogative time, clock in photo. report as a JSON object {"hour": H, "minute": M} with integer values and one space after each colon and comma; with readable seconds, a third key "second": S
{"hour": 5, "minute": 59}
